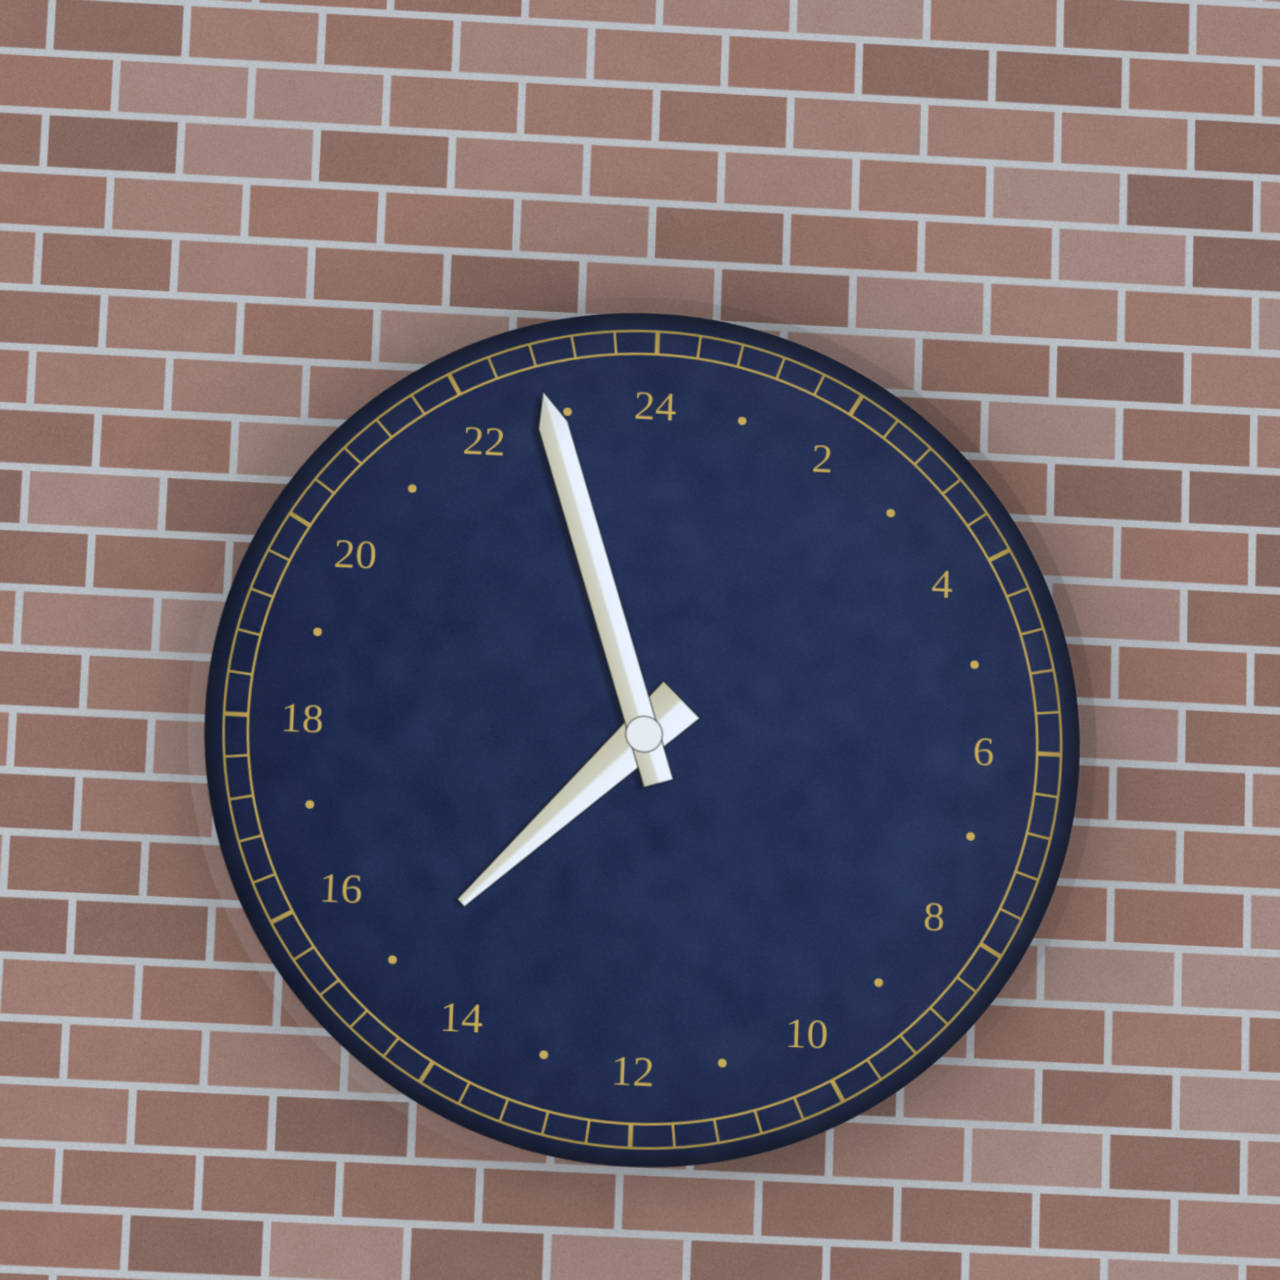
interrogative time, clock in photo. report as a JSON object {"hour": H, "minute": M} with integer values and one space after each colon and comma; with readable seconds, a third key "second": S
{"hour": 14, "minute": 57}
